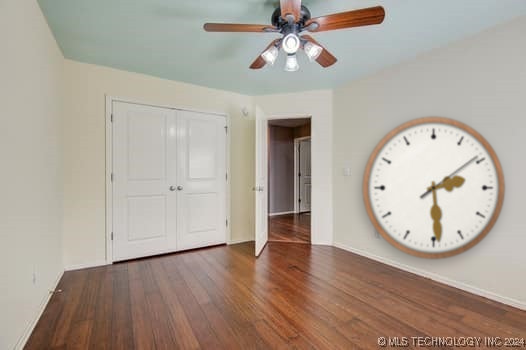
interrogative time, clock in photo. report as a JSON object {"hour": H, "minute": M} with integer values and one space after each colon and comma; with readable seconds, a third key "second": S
{"hour": 2, "minute": 29, "second": 9}
